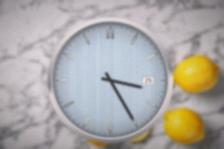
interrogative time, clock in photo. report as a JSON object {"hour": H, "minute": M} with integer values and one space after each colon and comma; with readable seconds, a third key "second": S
{"hour": 3, "minute": 25}
